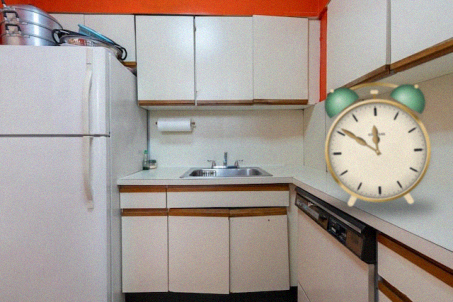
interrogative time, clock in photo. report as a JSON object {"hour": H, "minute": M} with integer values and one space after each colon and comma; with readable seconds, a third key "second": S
{"hour": 11, "minute": 51}
